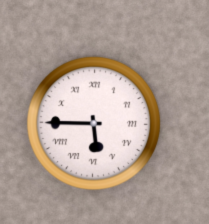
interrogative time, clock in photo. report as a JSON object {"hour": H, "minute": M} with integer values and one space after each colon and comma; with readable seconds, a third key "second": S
{"hour": 5, "minute": 45}
